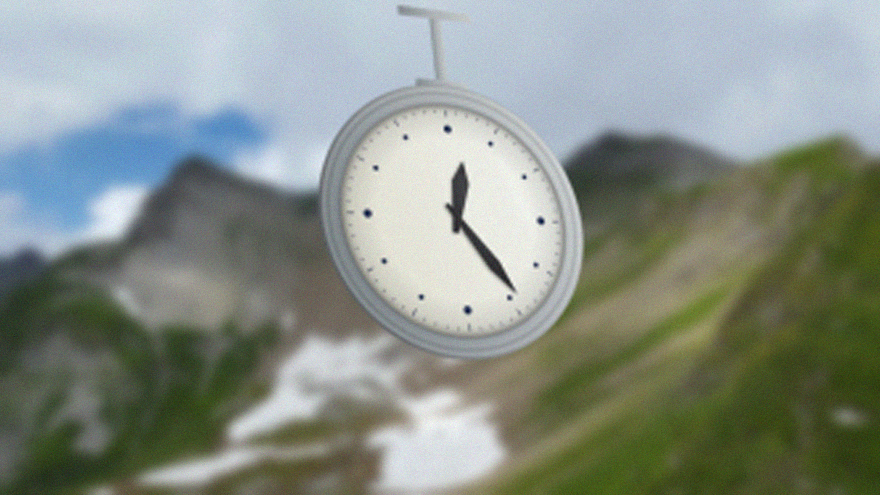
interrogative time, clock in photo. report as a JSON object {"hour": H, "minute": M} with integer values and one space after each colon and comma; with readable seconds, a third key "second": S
{"hour": 12, "minute": 24}
